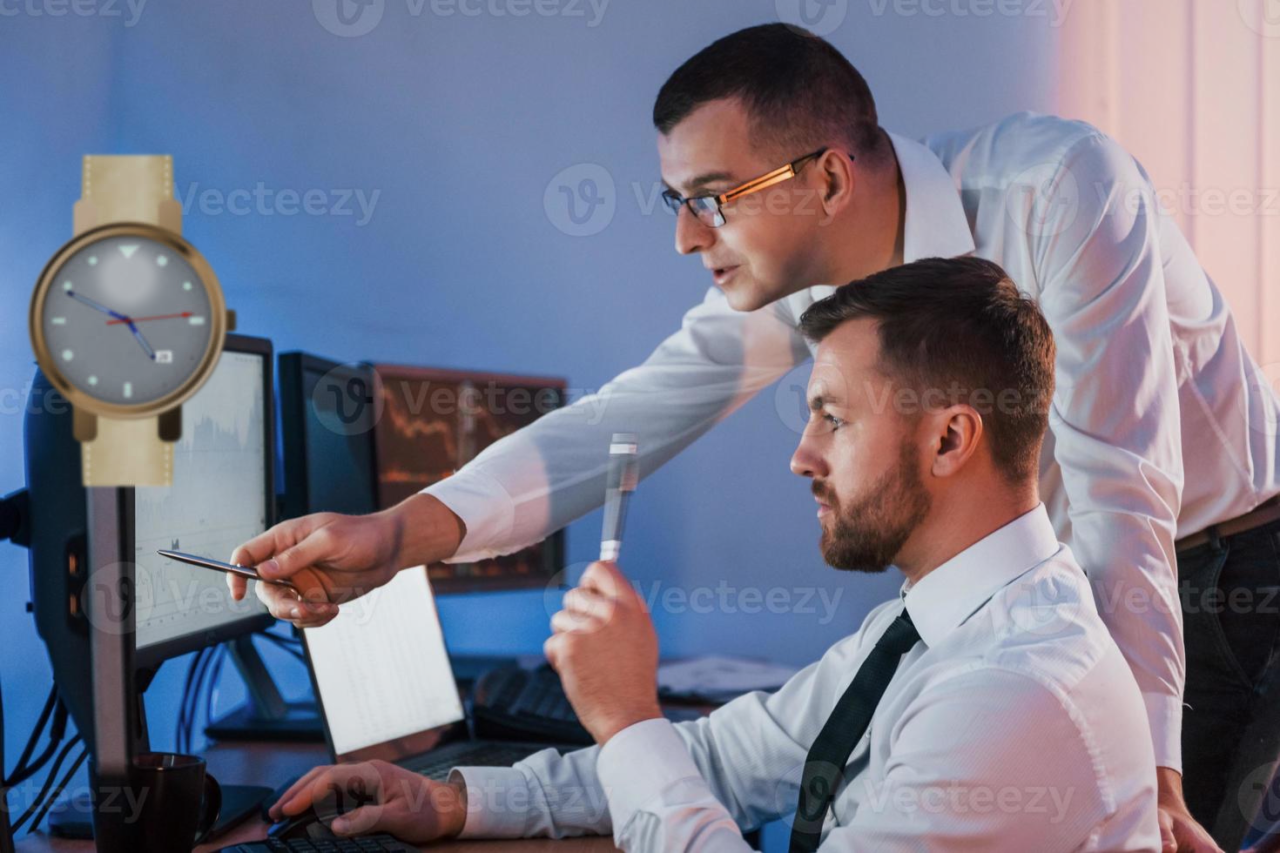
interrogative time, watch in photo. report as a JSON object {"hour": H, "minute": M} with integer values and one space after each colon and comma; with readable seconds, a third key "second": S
{"hour": 4, "minute": 49, "second": 14}
